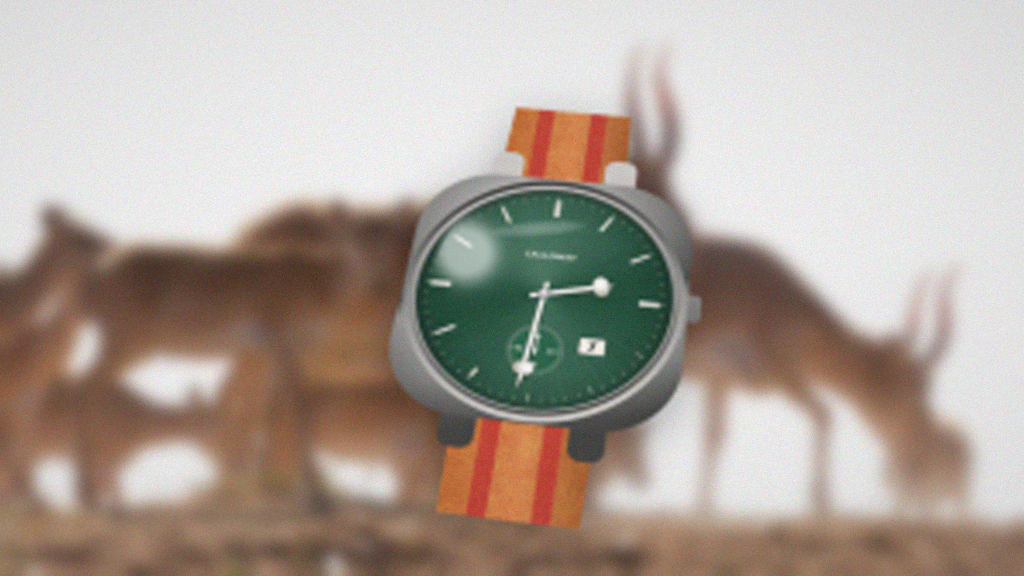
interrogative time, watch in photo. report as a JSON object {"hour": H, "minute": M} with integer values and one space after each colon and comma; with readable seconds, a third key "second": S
{"hour": 2, "minute": 31}
